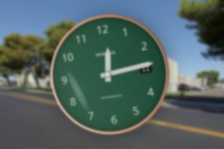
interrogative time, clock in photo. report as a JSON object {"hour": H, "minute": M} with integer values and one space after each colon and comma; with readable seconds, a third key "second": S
{"hour": 12, "minute": 14}
